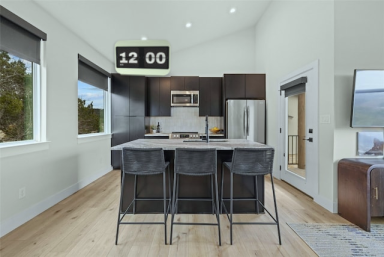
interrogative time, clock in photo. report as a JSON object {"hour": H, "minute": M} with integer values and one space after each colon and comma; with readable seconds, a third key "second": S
{"hour": 12, "minute": 0}
